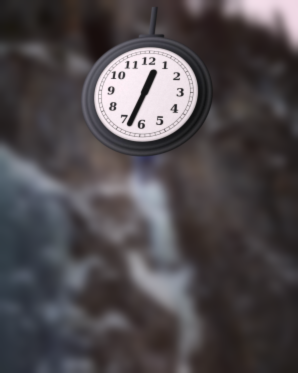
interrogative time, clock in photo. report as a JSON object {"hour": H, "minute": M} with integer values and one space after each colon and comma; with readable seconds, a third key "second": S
{"hour": 12, "minute": 33}
